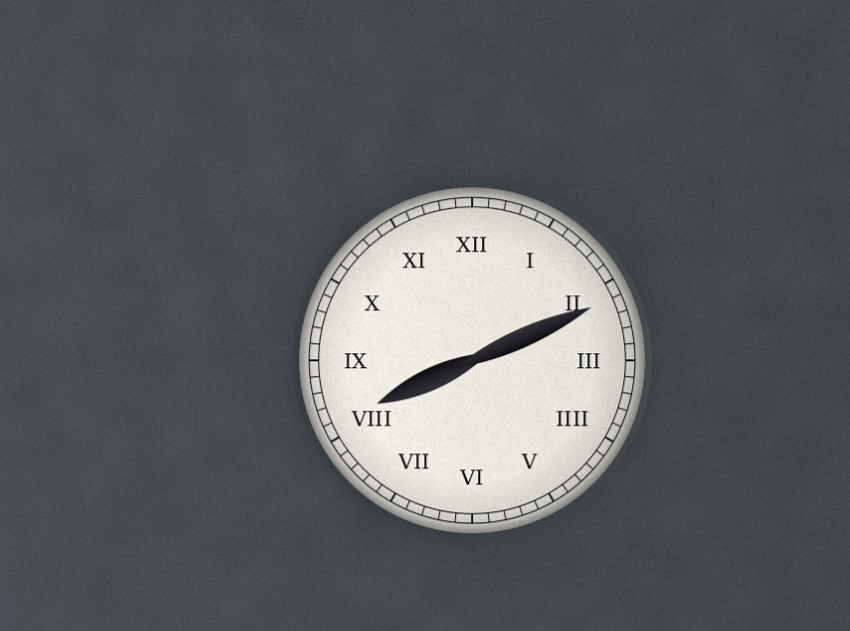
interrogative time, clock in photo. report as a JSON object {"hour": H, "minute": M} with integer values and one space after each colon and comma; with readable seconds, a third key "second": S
{"hour": 8, "minute": 11}
